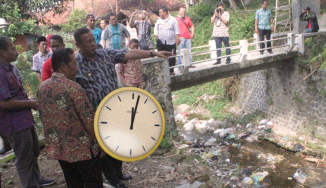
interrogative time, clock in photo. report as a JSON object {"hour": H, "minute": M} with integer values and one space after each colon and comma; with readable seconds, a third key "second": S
{"hour": 12, "minute": 2}
